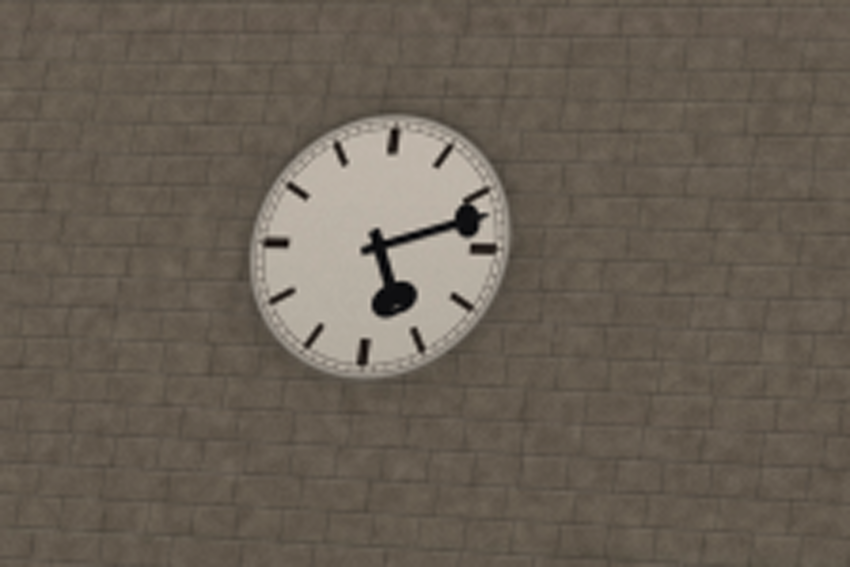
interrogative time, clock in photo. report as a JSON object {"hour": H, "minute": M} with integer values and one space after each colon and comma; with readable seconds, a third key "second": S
{"hour": 5, "minute": 12}
